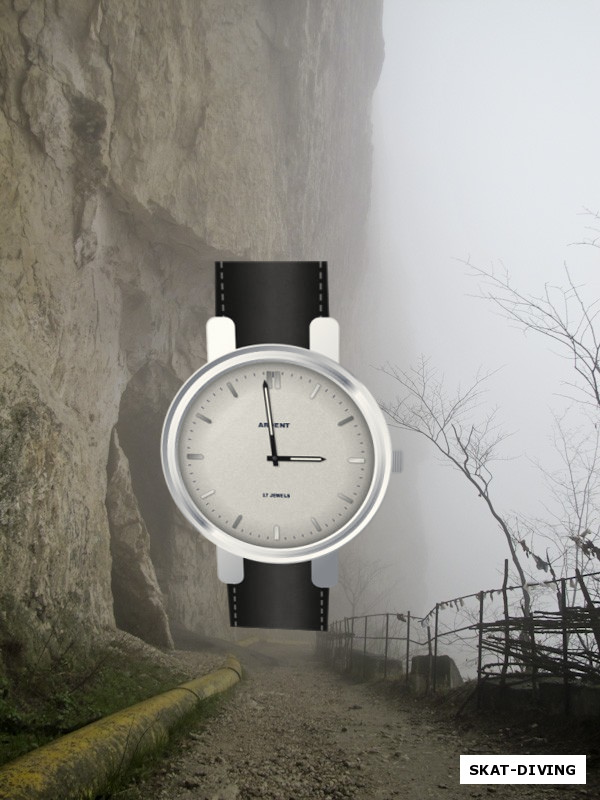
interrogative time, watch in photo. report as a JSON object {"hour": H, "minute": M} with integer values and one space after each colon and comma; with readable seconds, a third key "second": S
{"hour": 2, "minute": 59}
